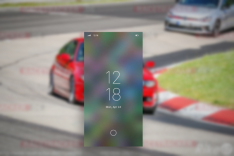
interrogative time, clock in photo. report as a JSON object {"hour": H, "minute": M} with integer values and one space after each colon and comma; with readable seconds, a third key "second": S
{"hour": 12, "minute": 18}
